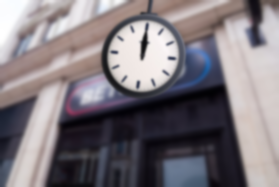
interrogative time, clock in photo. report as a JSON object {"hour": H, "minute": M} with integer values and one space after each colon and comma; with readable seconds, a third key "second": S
{"hour": 12, "minute": 0}
